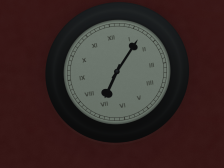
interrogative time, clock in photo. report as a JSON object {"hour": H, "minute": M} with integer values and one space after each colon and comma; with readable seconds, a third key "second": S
{"hour": 7, "minute": 7}
